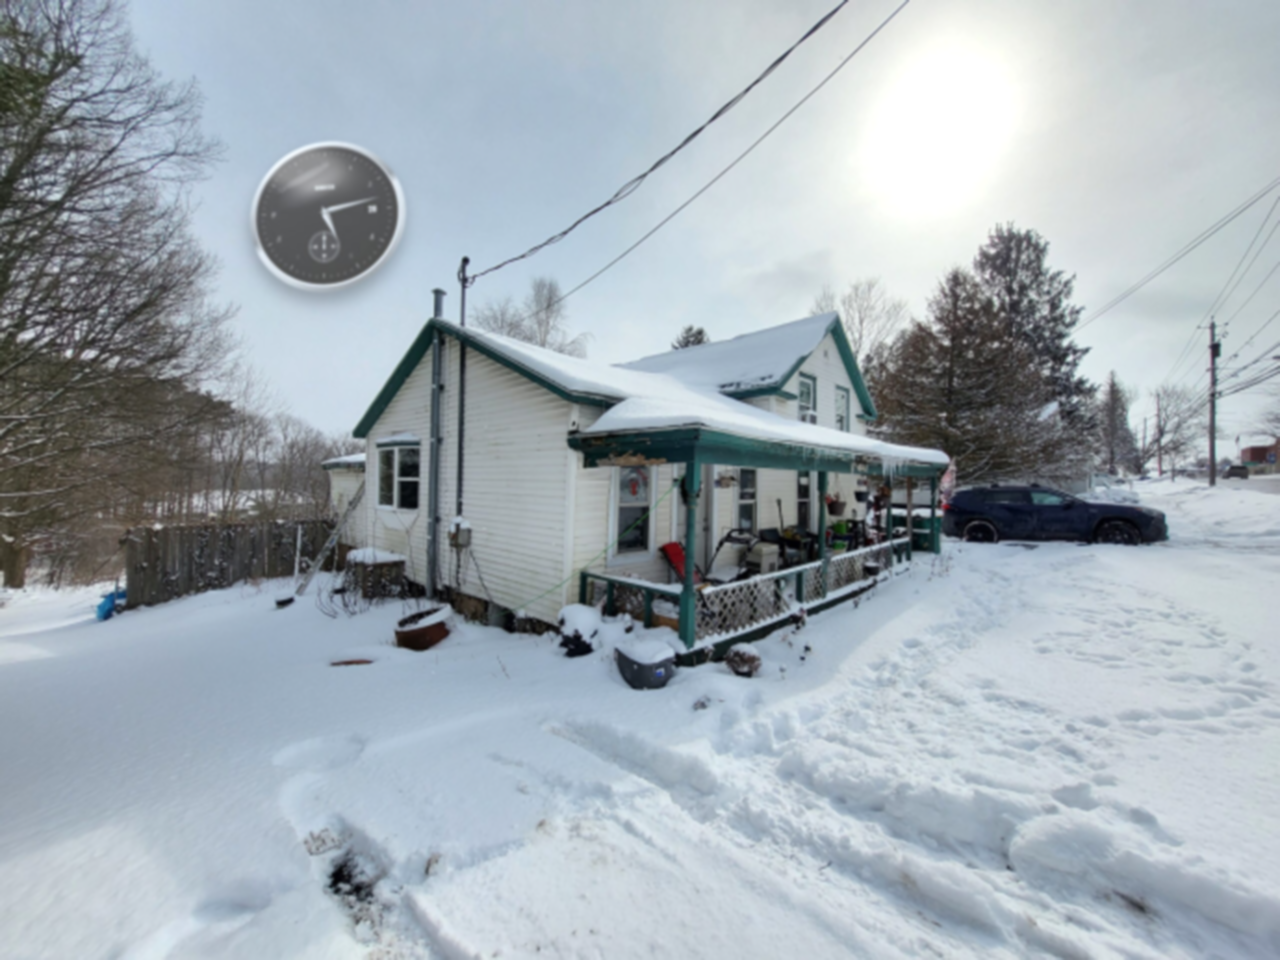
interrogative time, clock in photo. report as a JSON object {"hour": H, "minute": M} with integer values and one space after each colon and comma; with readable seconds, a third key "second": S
{"hour": 5, "minute": 13}
